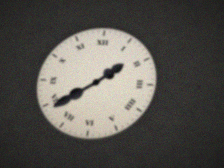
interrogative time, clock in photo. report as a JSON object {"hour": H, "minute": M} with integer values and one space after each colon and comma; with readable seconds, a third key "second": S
{"hour": 1, "minute": 39}
